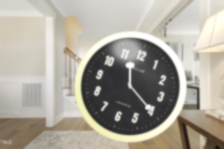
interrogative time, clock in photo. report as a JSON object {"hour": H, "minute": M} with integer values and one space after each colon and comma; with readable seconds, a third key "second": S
{"hour": 11, "minute": 20}
